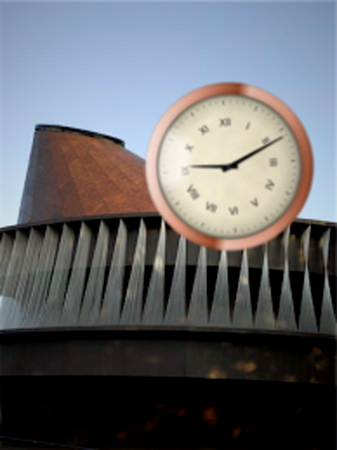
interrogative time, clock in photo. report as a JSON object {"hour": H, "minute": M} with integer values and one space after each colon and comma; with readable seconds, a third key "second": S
{"hour": 9, "minute": 11}
